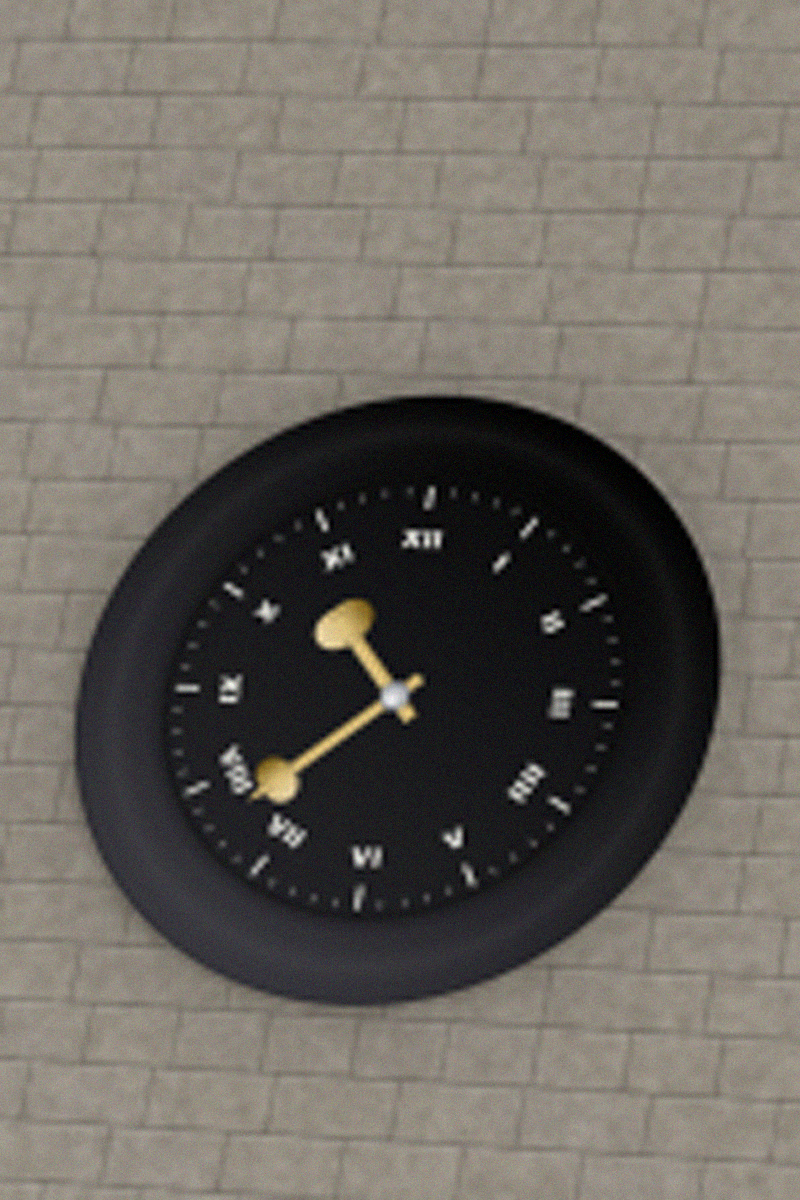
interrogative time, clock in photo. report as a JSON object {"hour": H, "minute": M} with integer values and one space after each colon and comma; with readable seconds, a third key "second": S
{"hour": 10, "minute": 38}
